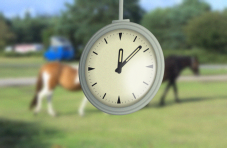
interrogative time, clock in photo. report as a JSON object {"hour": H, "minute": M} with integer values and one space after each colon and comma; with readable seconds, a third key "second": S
{"hour": 12, "minute": 8}
